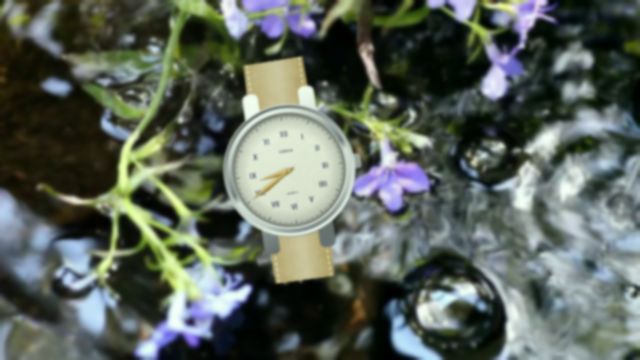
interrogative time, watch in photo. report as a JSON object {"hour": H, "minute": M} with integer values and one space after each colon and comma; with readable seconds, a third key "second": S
{"hour": 8, "minute": 40}
